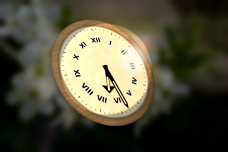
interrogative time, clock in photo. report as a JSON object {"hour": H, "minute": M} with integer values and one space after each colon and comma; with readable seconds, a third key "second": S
{"hour": 6, "minute": 28}
